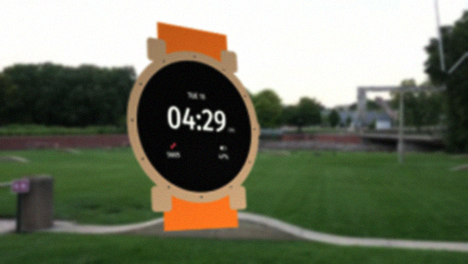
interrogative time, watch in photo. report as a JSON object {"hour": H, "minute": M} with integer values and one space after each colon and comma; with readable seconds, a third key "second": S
{"hour": 4, "minute": 29}
